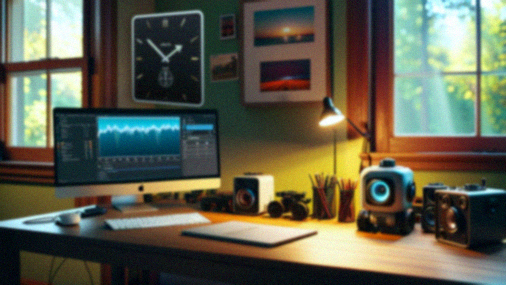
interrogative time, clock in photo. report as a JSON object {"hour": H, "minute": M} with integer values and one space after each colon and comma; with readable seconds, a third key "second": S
{"hour": 1, "minute": 52}
